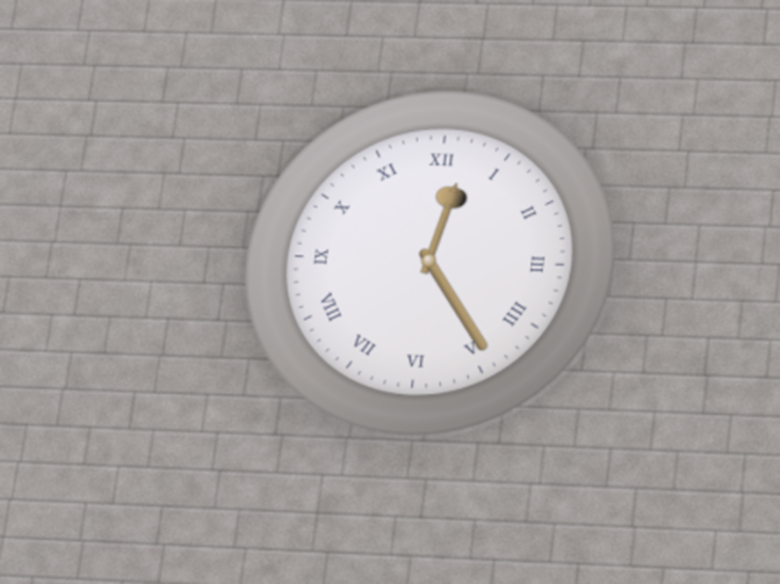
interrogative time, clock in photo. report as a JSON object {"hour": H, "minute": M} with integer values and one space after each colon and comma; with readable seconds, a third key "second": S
{"hour": 12, "minute": 24}
